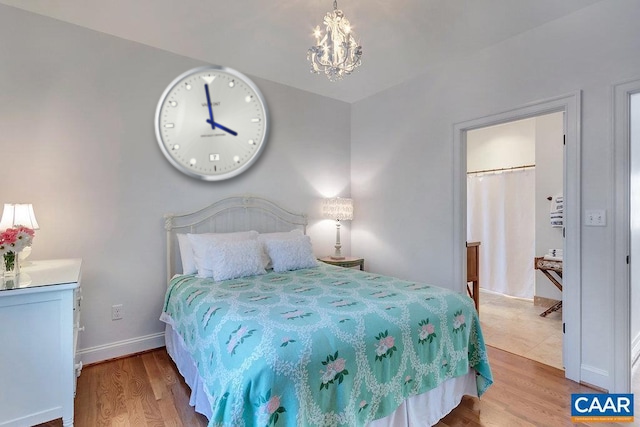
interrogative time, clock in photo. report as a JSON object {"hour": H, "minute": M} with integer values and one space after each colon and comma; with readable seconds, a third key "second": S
{"hour": 3, "minute": 59}
